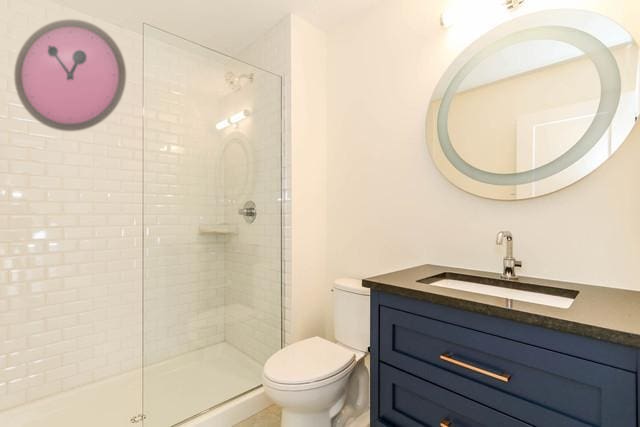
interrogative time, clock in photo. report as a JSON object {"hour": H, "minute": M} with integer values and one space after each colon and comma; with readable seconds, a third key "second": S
{"hour": 12, "minute": 54}
